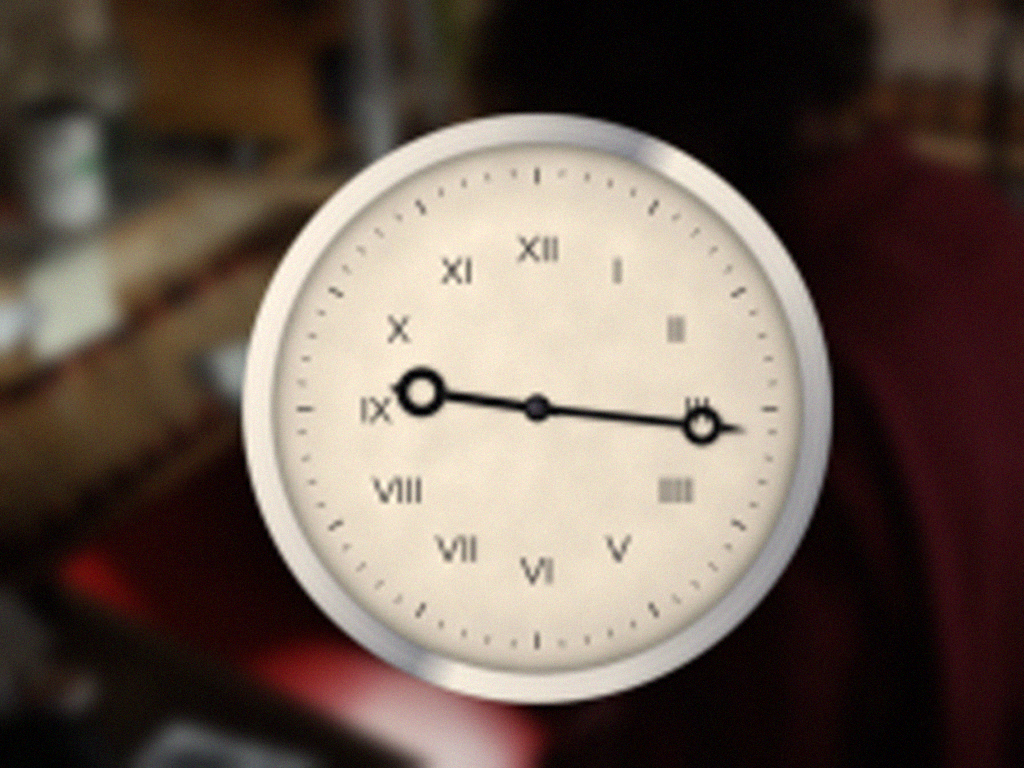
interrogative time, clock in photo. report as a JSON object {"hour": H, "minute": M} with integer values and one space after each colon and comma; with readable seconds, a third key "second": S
{"hour": 9, "minute": 16}
